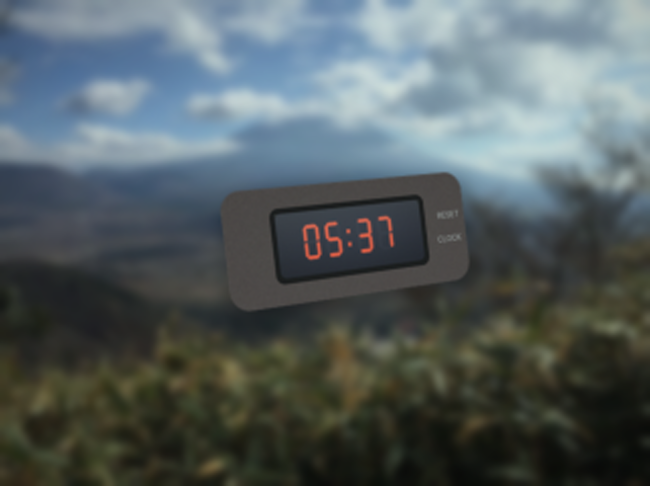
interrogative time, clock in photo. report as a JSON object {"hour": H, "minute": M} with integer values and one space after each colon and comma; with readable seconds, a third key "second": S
{"hour": 5, "minute": 37}
